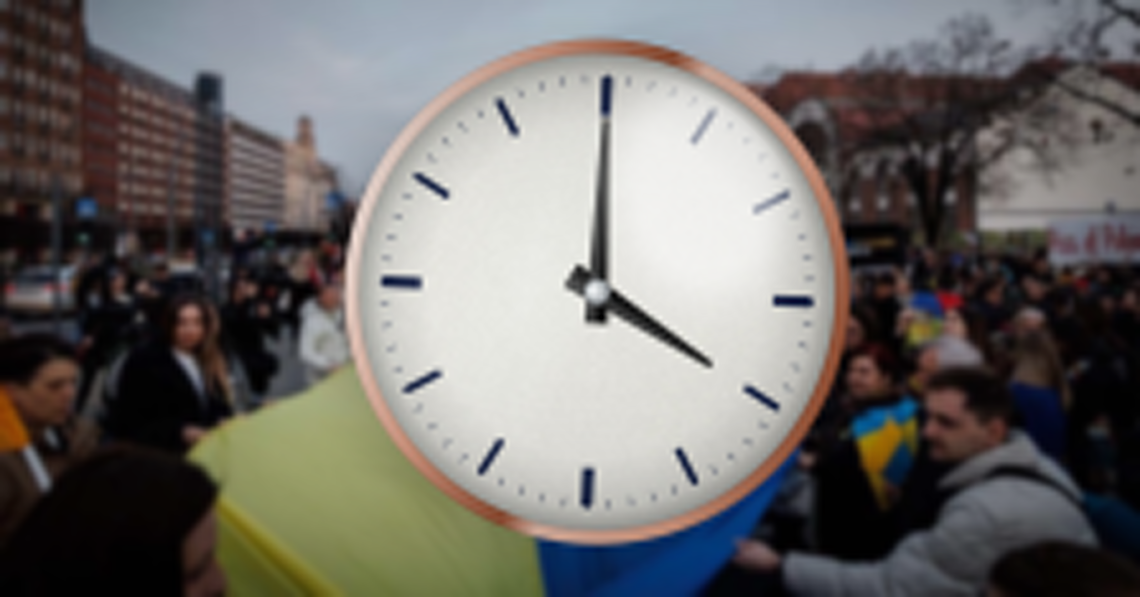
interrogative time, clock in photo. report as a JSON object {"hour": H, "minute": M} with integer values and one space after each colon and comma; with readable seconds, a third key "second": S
{"hour": 4, "minute": 0}
